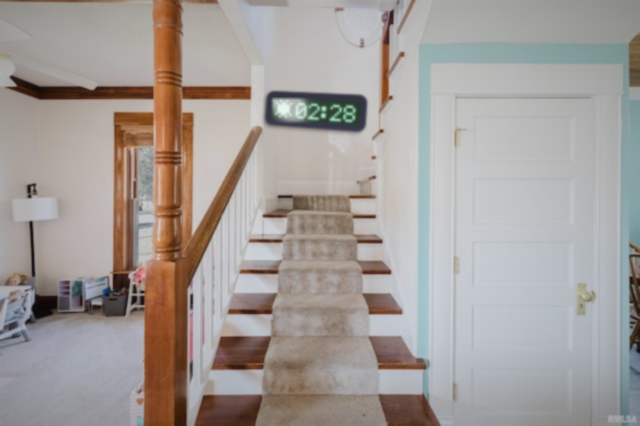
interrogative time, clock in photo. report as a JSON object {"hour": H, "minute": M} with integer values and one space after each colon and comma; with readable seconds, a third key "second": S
{"hour": 2, "minute": 28}
